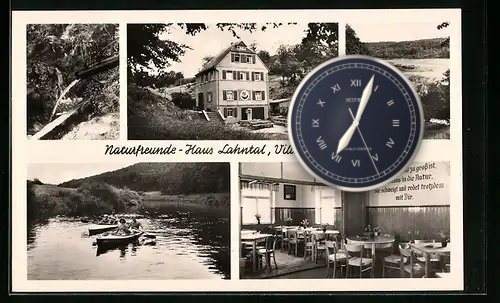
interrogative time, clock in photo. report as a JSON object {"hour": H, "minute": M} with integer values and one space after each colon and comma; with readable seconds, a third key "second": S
{"hour": 7, "minute": 3, "second": 26}
